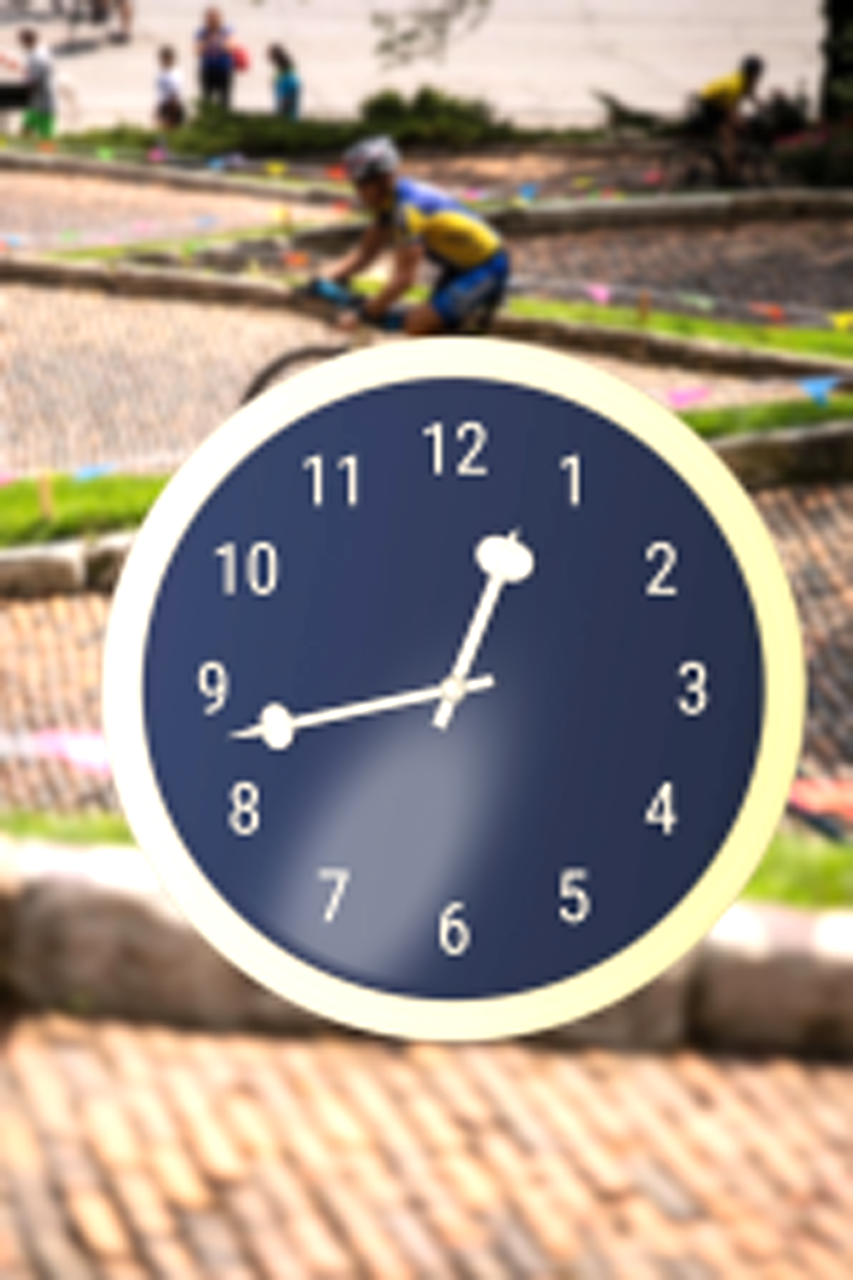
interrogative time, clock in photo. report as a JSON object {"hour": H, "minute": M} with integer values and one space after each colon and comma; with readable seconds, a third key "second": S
{"hour": 12, "minute": 43}
